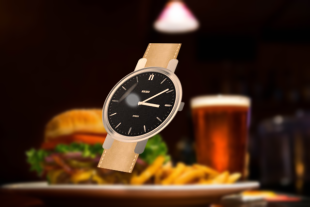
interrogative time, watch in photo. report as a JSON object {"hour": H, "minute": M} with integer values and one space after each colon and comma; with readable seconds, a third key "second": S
{"hour": 3, "minute": 9}
